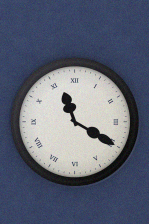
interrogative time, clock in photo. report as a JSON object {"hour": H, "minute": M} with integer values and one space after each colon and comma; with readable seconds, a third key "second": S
{"hour": 11, "minute": 20}
